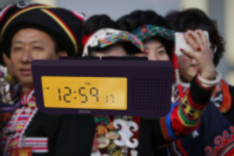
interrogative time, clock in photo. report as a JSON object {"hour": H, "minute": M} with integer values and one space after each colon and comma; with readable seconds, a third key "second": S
{"hour": 12, "minute": 59, "second": 17}
